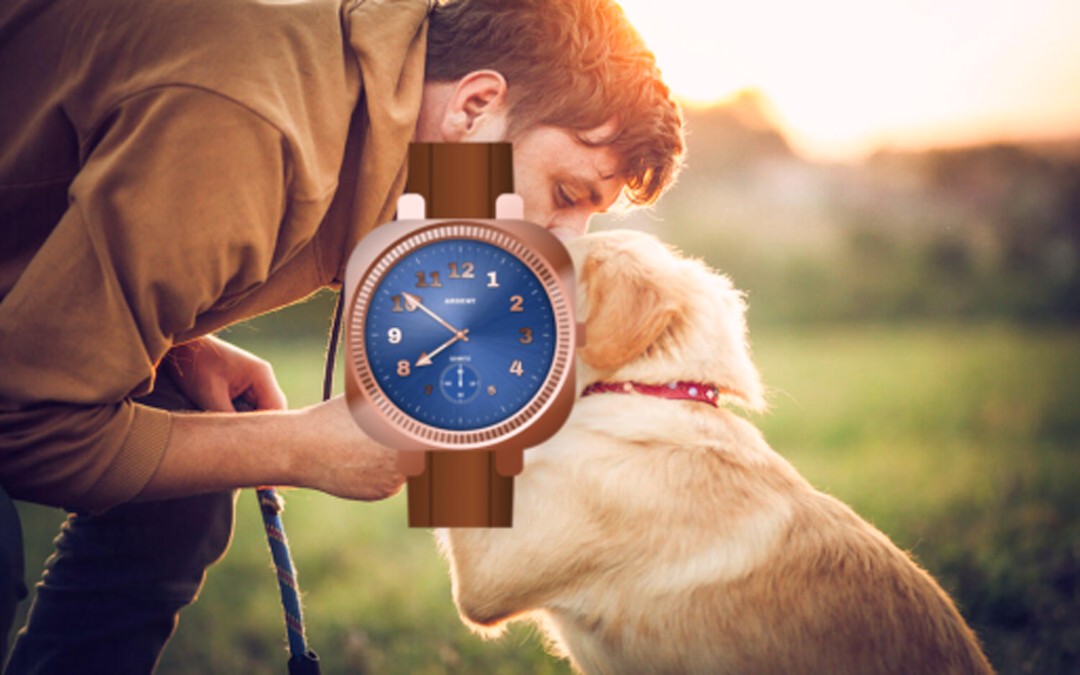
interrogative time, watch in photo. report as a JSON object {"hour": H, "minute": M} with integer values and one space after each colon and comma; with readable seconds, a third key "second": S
{"hour": 7, "minute": 51}
